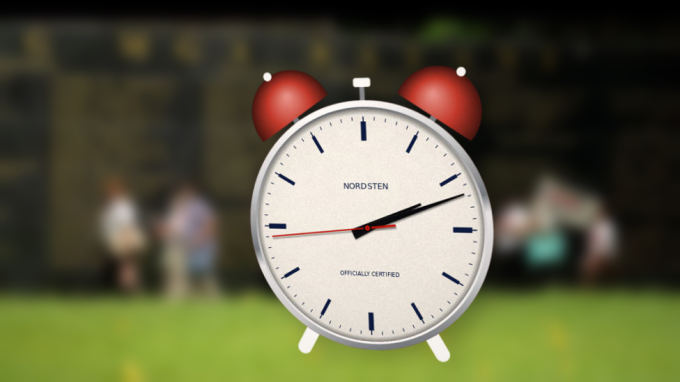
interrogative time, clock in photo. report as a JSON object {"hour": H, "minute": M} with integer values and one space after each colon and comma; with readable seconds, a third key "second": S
{"hour": 2, "minute": 11, "second": 44}
